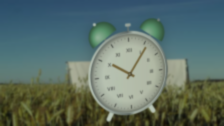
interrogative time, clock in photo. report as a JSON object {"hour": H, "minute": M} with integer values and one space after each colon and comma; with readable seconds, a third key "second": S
{"hour": 10, "minute": 6}
